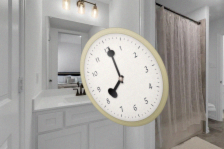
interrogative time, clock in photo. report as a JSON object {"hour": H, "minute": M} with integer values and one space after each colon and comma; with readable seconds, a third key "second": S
{"hour": 8, "minute": 1}
